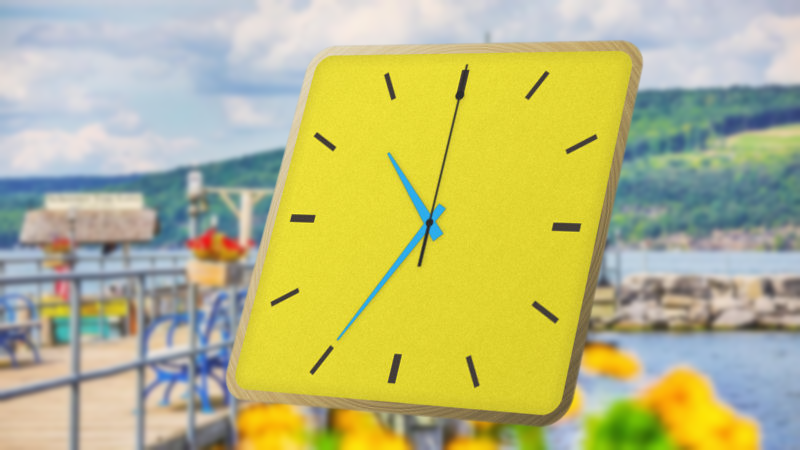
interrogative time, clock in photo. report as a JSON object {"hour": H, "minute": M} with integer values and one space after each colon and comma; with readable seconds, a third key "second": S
{"hour": 10, "minute": 35, "second": 0}
